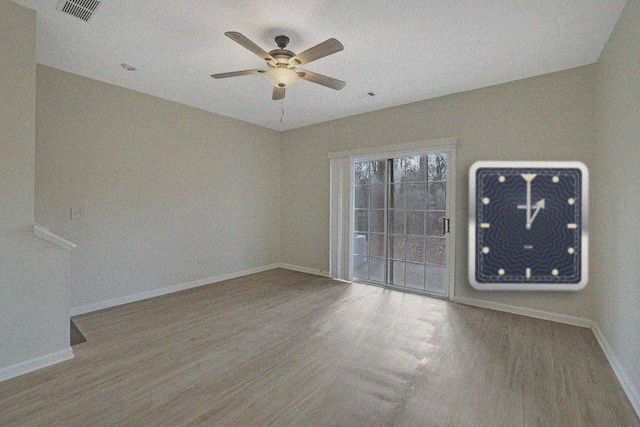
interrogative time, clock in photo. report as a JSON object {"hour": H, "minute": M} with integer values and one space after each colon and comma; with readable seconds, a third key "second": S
{"hour": 1, "minute": 0}
